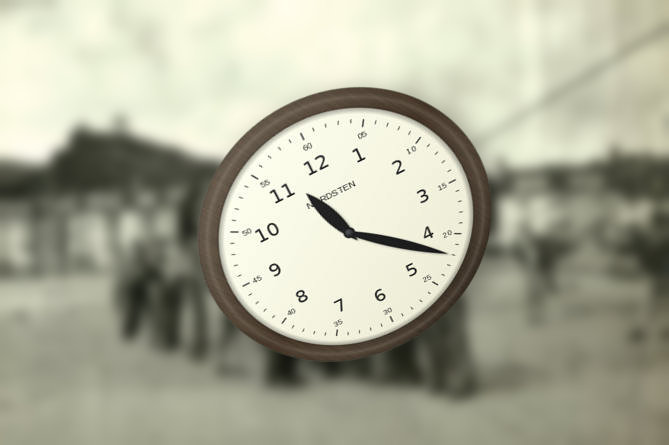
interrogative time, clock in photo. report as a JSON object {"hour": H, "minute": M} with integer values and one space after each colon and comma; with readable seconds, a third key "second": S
{"hour": 11, "minute": 22}
